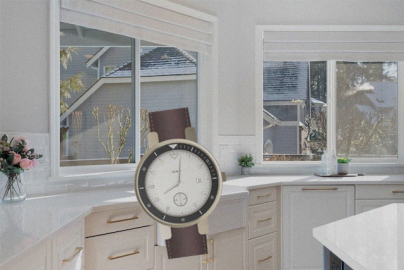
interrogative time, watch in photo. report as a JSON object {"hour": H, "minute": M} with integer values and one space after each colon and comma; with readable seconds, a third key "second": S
{"hour": 8, "minute": 2}
